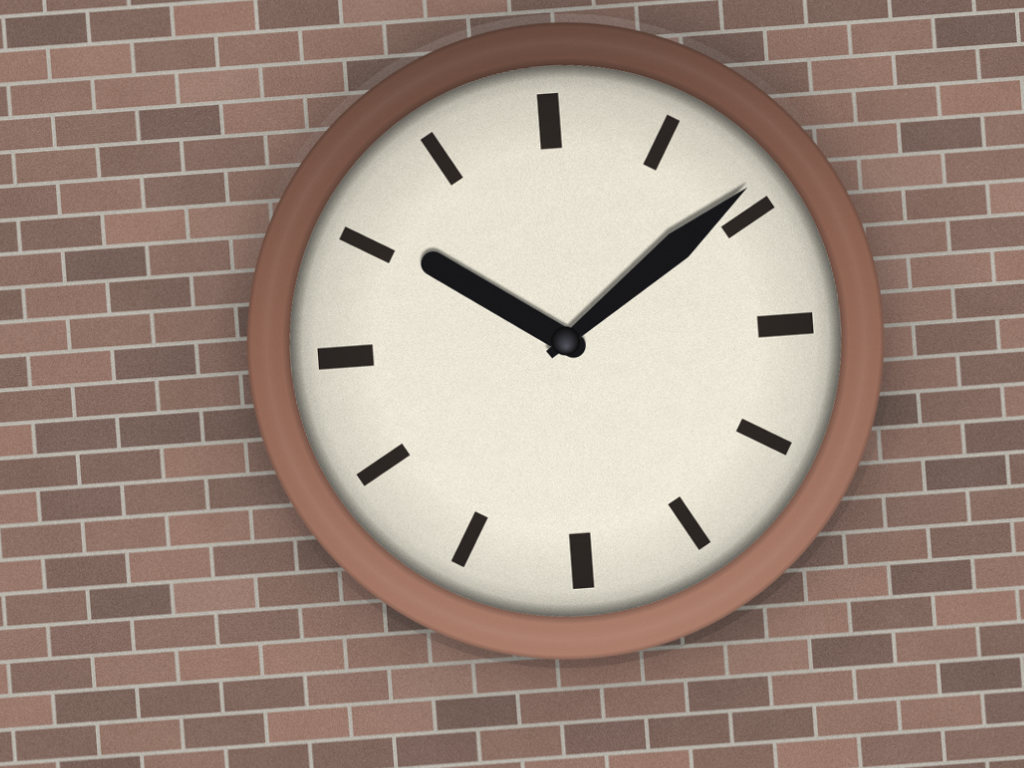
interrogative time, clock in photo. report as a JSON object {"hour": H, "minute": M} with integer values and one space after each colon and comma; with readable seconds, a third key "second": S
{"hour": 10, "minute": 9}
